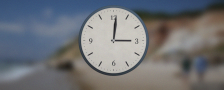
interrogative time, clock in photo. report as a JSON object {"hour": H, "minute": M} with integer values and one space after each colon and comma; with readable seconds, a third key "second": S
{"hour": 3, "minute": 1}
